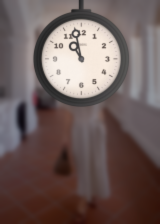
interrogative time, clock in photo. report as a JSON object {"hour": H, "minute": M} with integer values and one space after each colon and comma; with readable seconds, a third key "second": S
{"hour": 10, "minute": 58}
